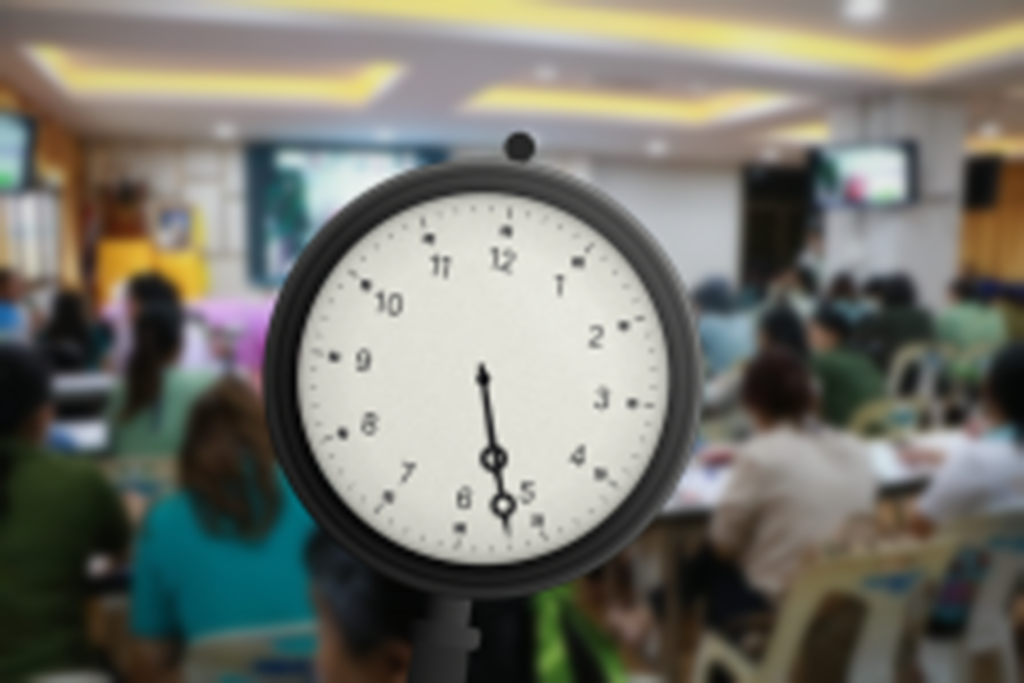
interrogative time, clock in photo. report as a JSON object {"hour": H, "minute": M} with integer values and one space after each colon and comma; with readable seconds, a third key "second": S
{"hour": 5, "minute": 27}
